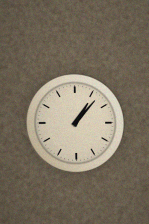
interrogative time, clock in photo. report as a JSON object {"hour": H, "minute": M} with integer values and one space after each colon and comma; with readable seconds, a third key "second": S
{"hour": 1, "minute": 7}
